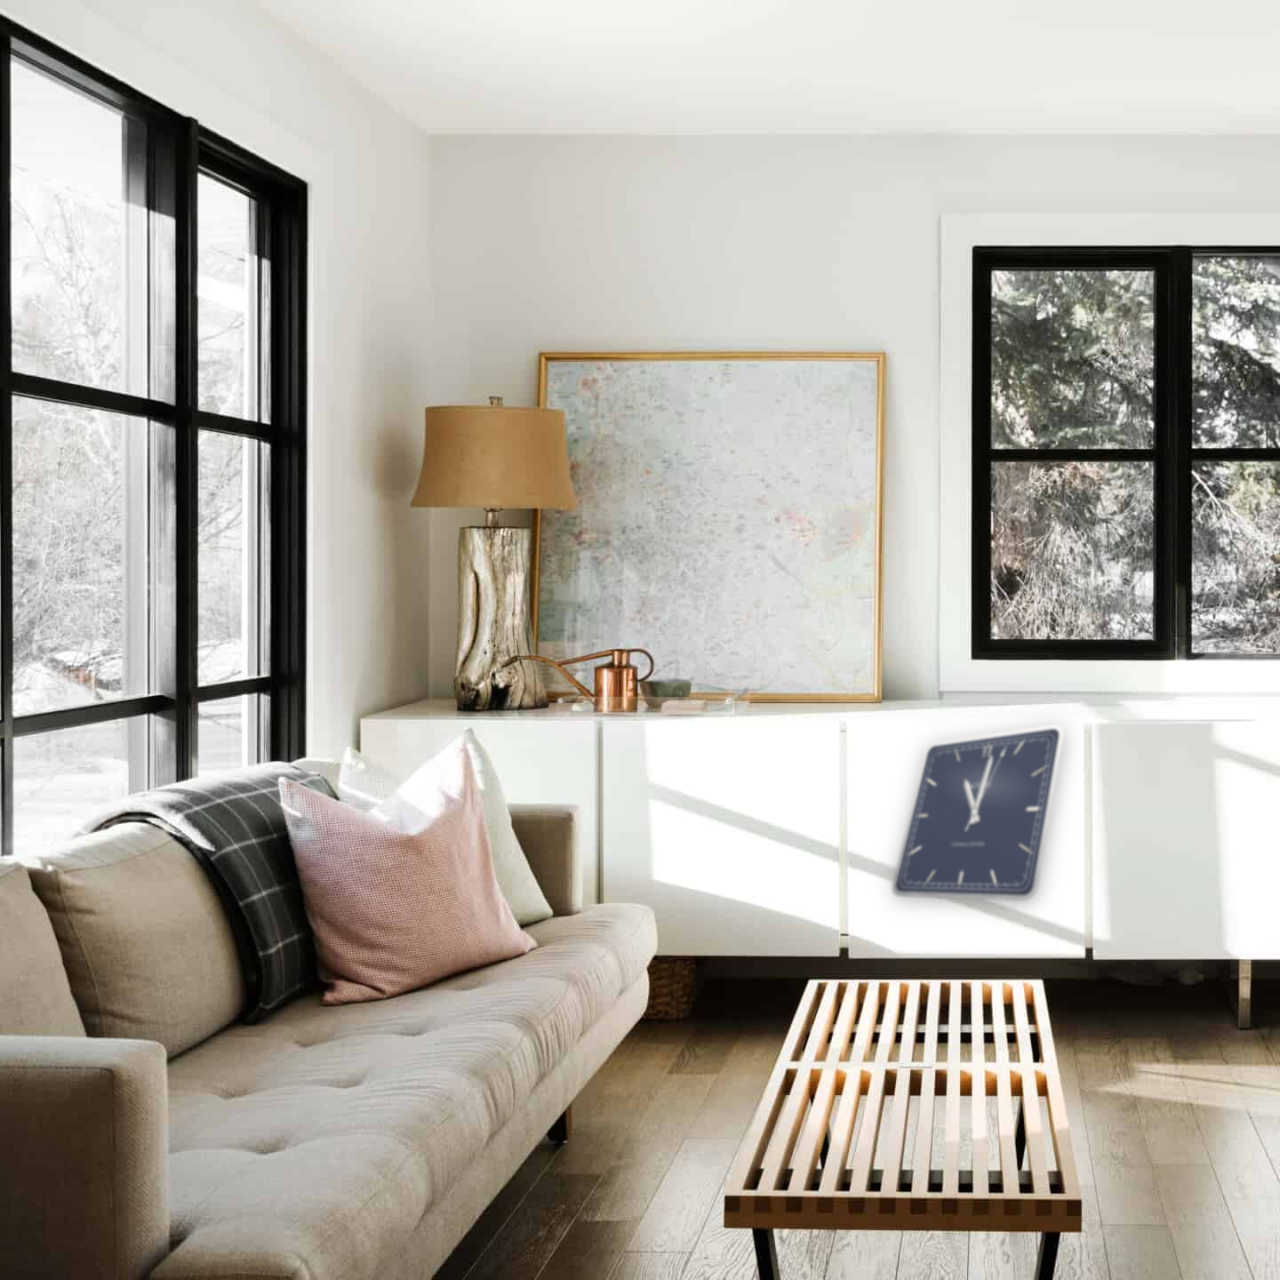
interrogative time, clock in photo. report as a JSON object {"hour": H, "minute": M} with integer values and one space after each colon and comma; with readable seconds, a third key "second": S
{"hour": 11, "minute": 1, "second": 3}
